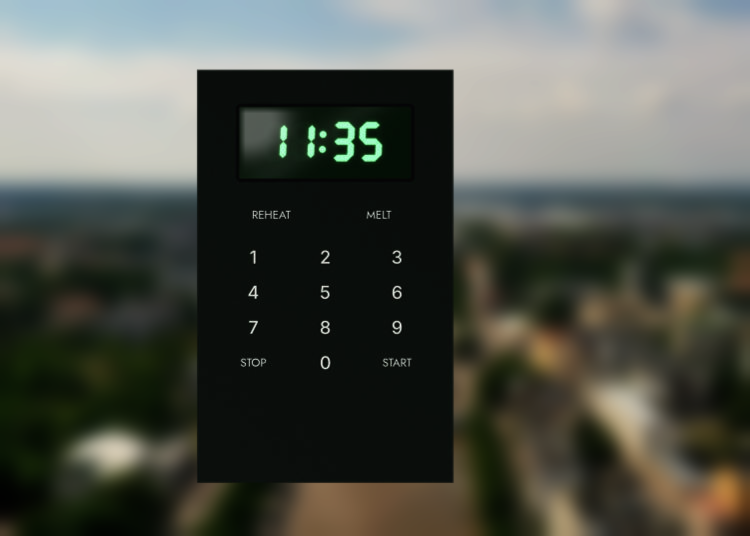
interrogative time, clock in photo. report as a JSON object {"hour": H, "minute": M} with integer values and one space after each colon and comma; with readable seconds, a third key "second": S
{"hour": 11, "minute": 35}
